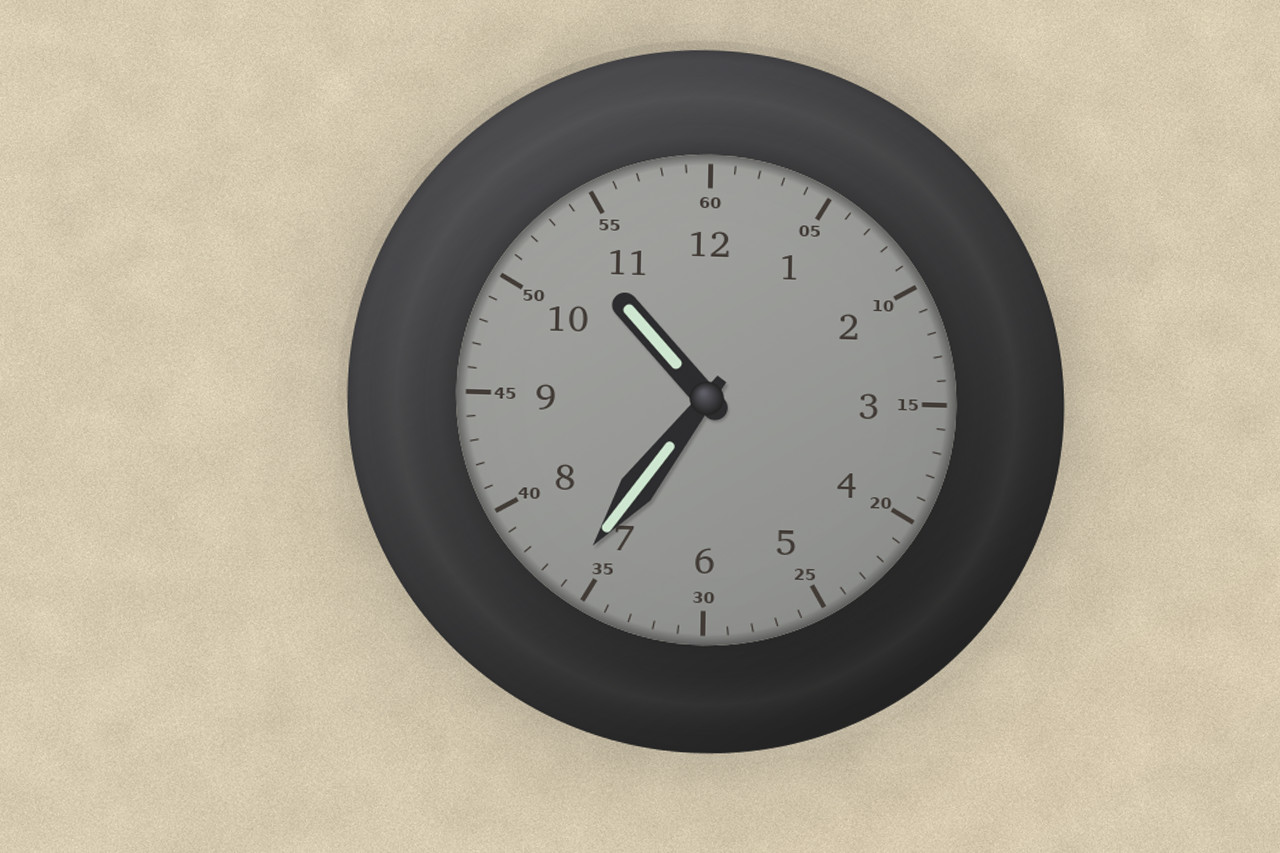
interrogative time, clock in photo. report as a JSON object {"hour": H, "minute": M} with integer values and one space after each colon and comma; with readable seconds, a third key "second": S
{"hour": 10, "minute": 36}
